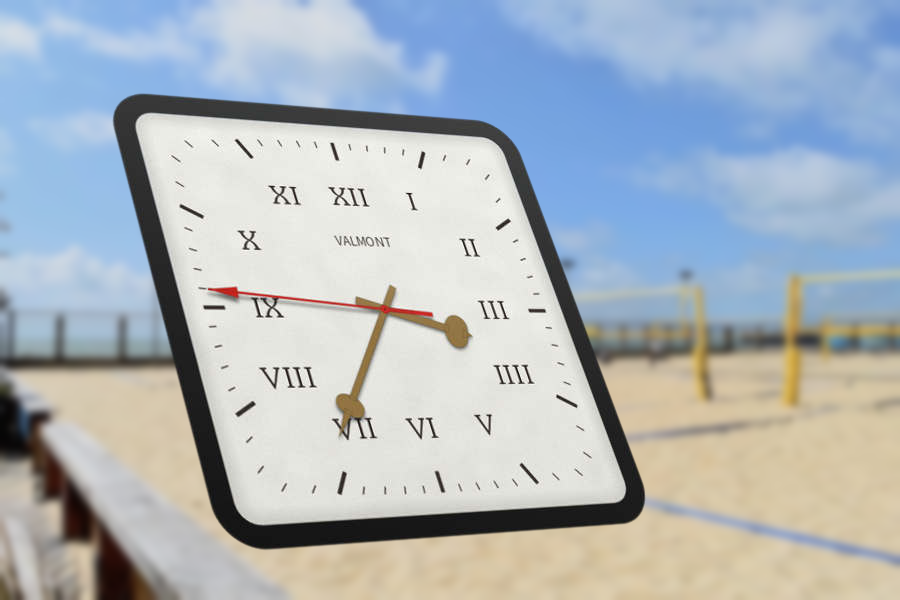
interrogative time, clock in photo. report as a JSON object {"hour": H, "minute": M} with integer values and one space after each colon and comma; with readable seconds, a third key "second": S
{"hour": 3, "minute": 35, "second": 46}
